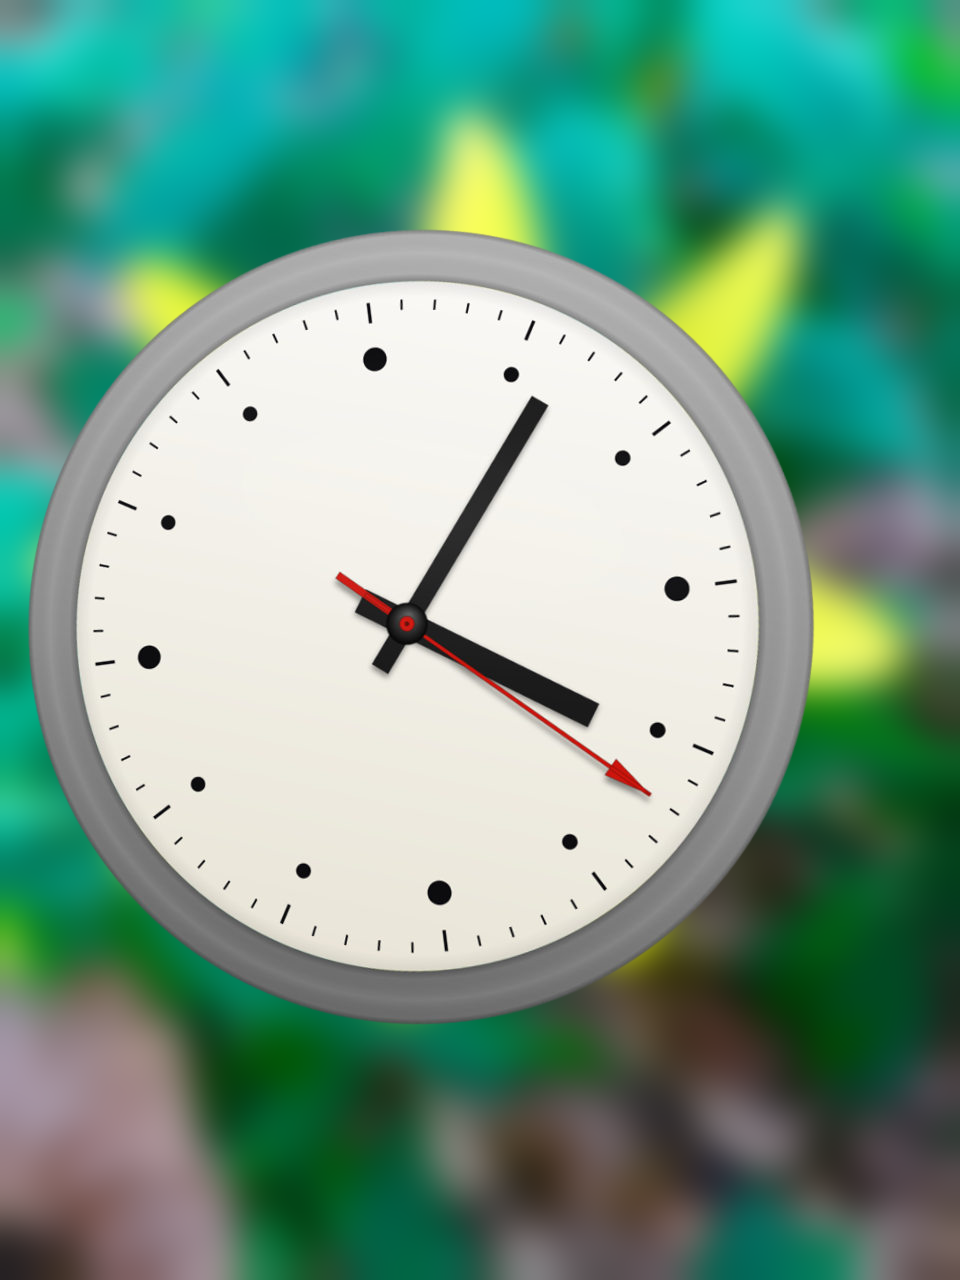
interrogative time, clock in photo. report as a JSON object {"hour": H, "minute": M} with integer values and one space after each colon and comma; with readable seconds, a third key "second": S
{"hour": 4, "minute": 6, "second": 22}
